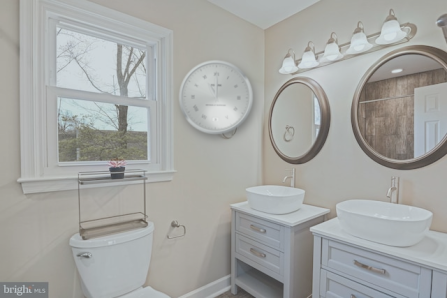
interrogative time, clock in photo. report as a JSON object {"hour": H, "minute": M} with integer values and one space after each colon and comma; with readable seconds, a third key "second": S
{"hour": 11, "minute": 0}
